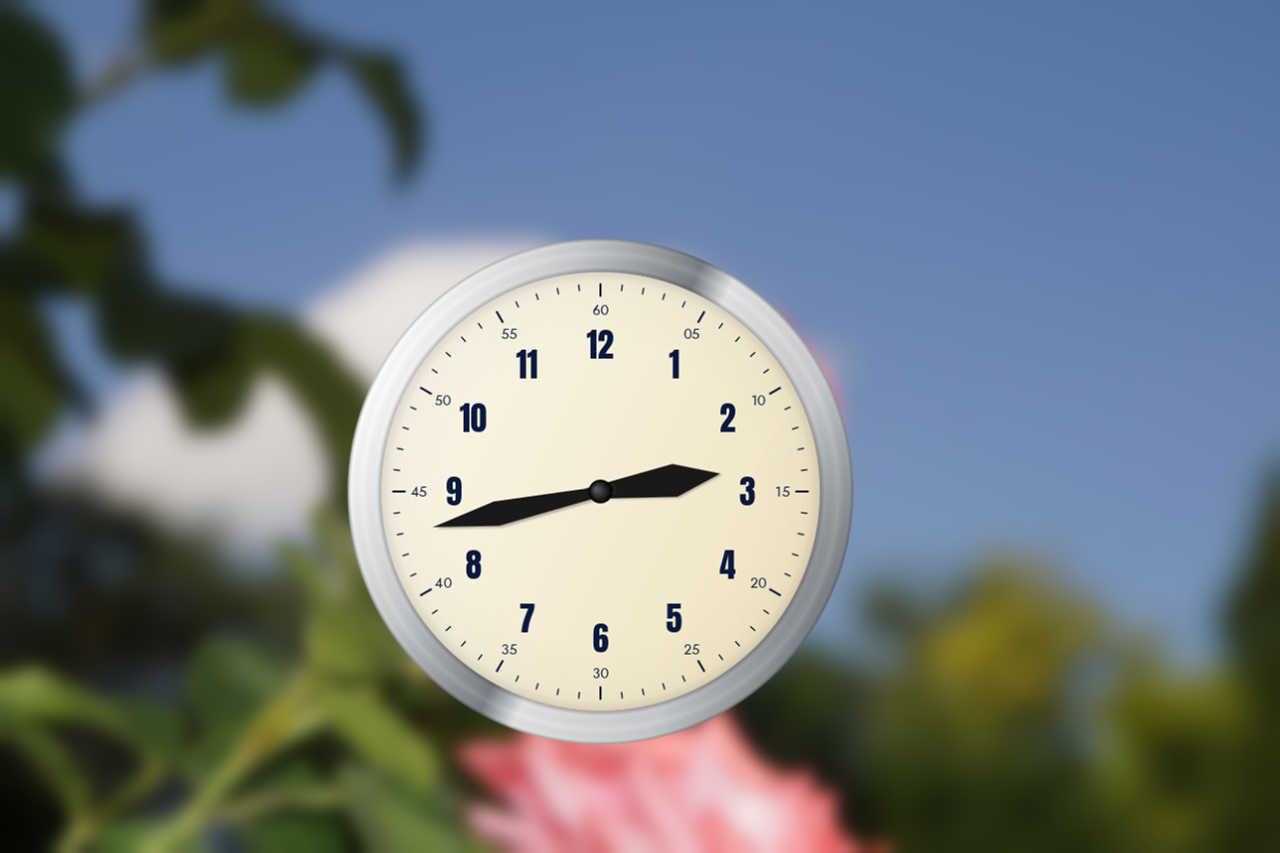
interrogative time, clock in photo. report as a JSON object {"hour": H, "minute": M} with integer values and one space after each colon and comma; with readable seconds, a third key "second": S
{"hour": 2, "minute": 43}
